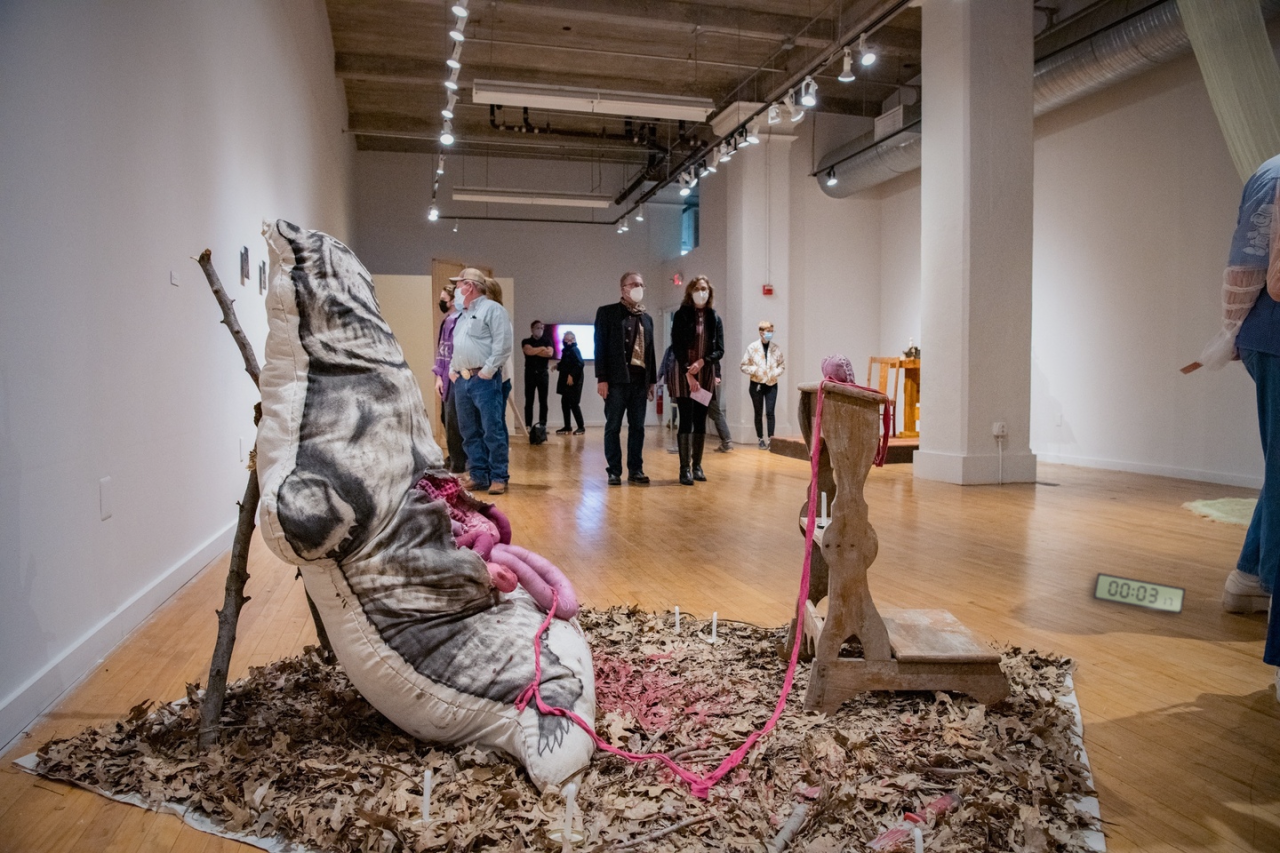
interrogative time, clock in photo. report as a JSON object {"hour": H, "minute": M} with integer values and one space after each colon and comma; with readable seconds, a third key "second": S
{"hour": 0, "minute": 3}
